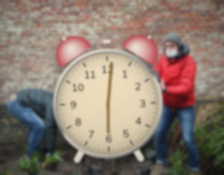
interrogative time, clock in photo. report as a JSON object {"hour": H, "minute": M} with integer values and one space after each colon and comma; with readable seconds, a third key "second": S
{"hour": 6, "minute": 1}
